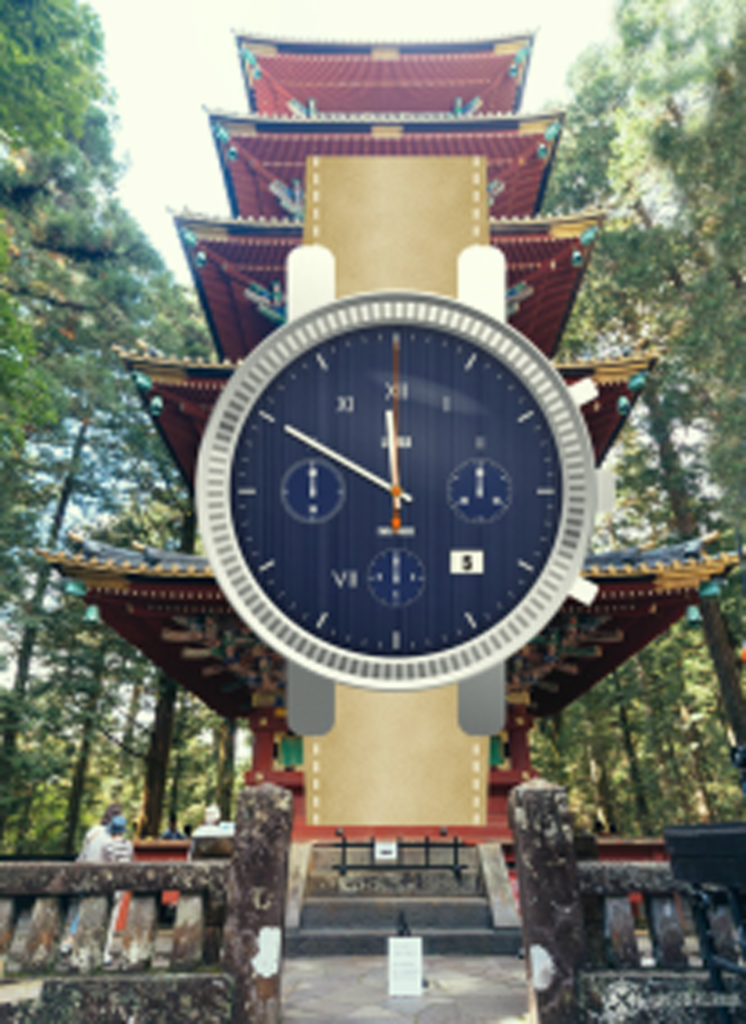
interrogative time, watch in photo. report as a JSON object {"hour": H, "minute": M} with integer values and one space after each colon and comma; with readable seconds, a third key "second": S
{"hour": 11, "minute": 50}
